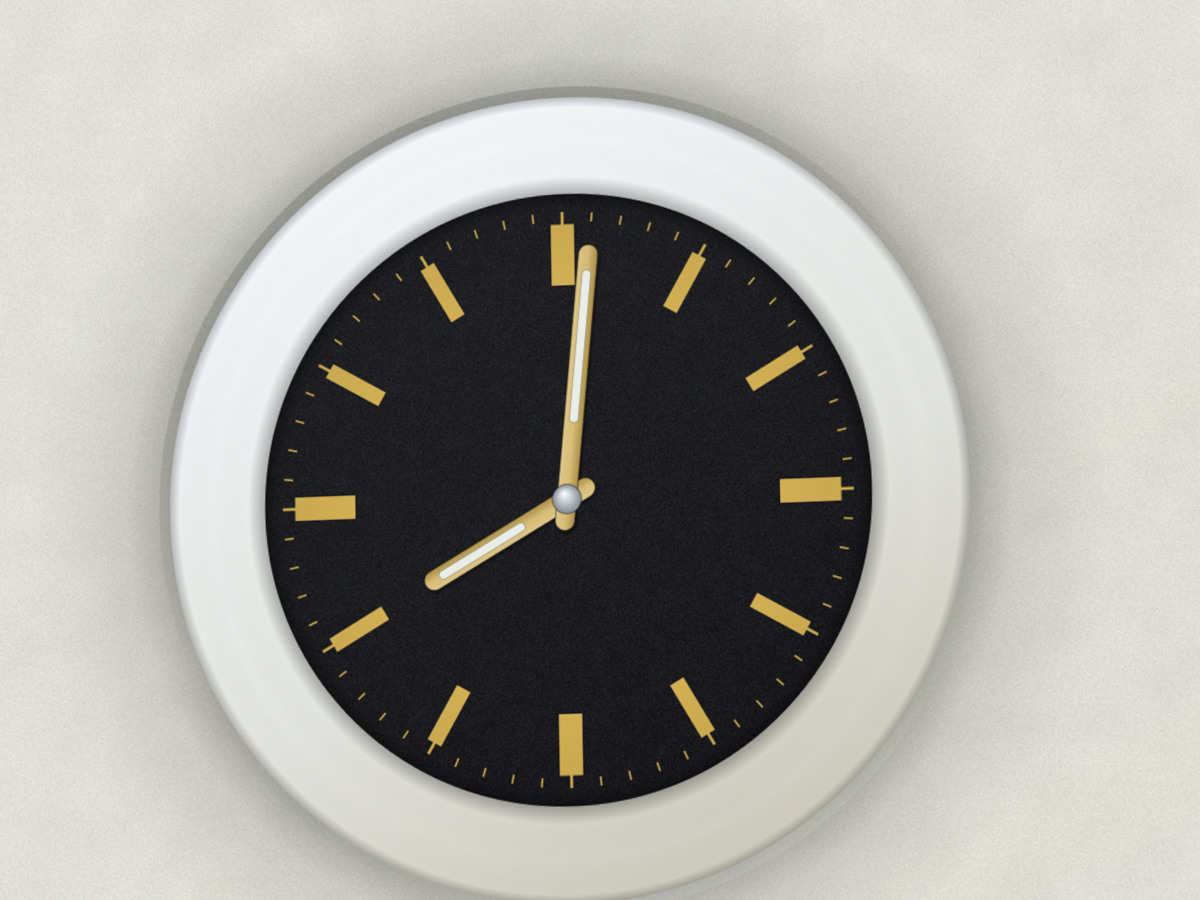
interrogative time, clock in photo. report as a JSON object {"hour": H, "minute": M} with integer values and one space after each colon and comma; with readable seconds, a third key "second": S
{"hour": 8, "minute": 1}
